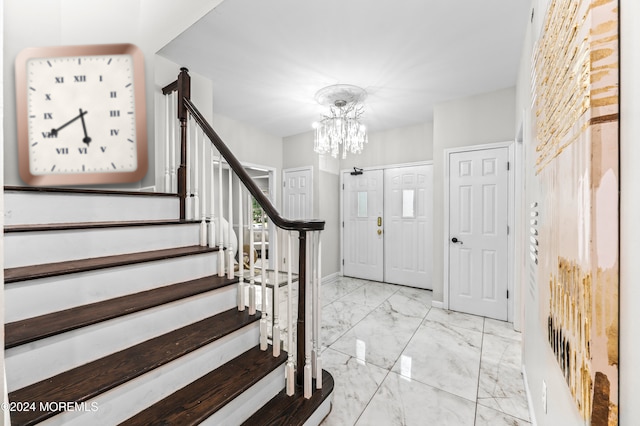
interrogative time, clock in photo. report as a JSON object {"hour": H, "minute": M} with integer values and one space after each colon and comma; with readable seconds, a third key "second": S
{"hour": 5, "minute": 40}
